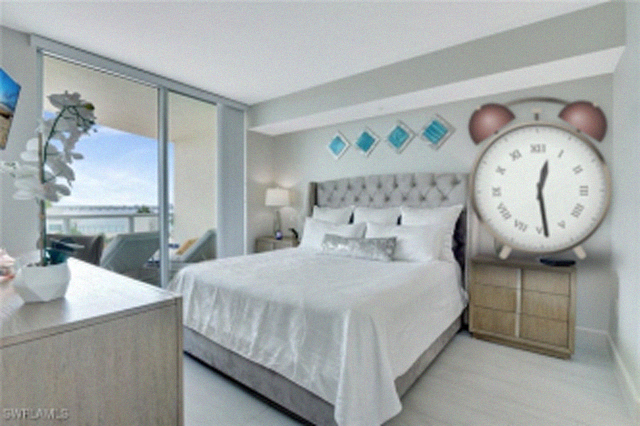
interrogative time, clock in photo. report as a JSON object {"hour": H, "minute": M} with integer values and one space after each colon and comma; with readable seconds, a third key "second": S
{"hour": 12, "minute": 29}
